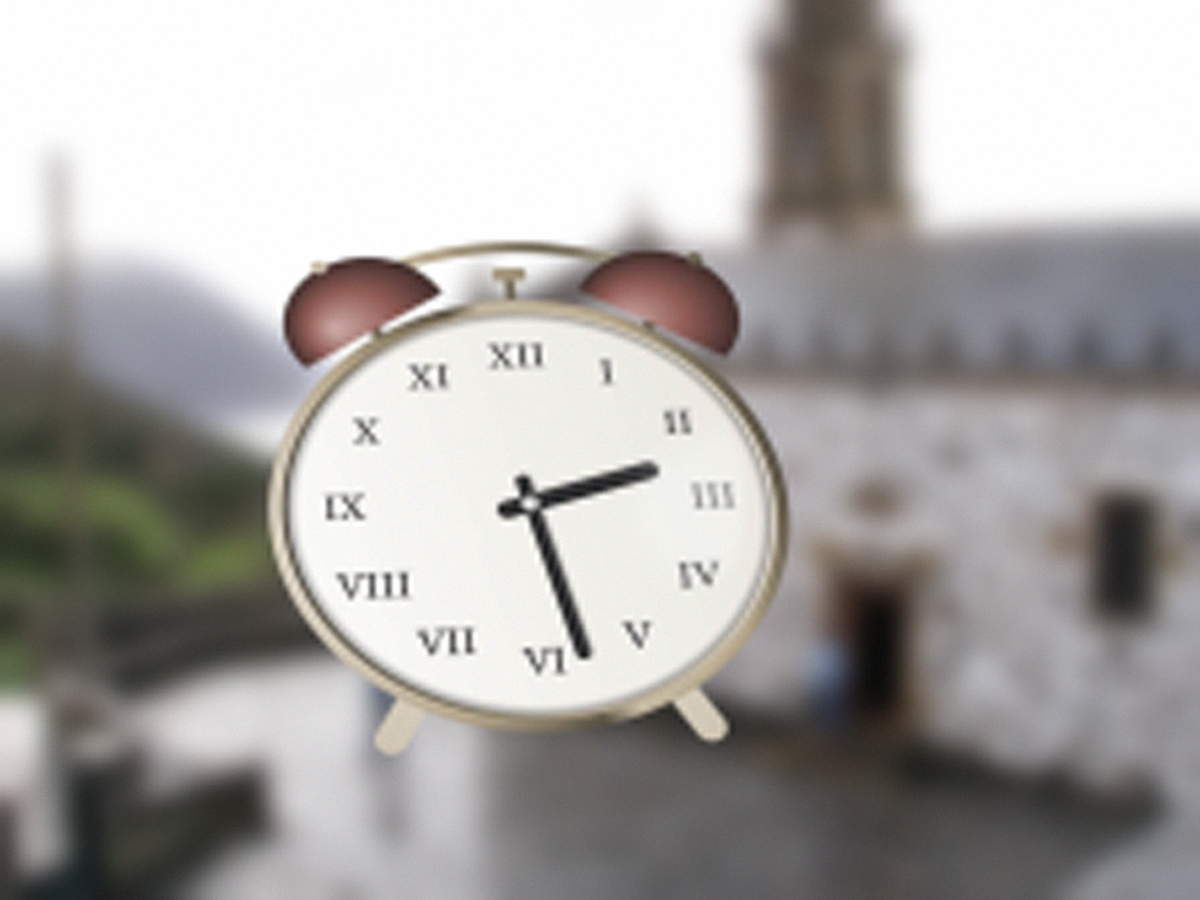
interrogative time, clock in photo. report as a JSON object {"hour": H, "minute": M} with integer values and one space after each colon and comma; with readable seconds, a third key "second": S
{"hour": 2, "minute": 28}
